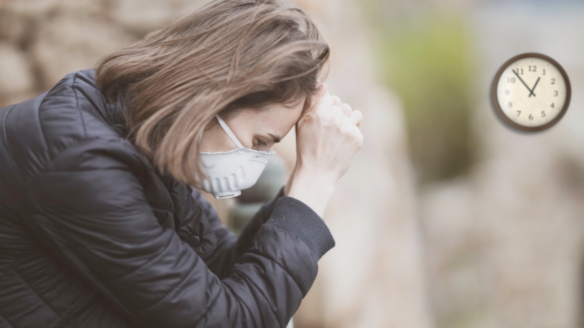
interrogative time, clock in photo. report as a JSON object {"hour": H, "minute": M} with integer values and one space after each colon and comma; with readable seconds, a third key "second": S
{"hour": 12, "minute": 53}
